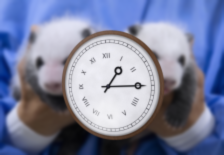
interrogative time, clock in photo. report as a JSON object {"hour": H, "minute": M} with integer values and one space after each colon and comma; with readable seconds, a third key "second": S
{"hour": 1, "minute": 15}
